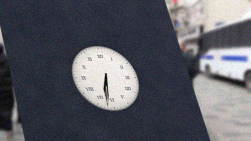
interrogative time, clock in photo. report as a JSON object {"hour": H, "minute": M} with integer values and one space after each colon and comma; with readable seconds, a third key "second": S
{"hour": 6, "minute": 32}
